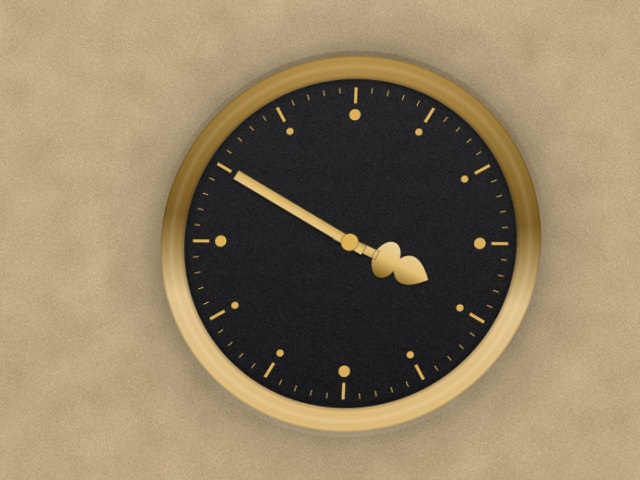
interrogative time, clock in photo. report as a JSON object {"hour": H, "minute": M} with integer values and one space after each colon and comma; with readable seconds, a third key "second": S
{"hour": 3, "minute": 50}
